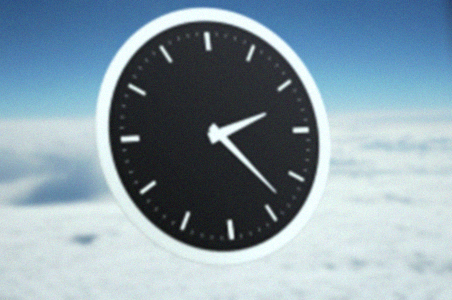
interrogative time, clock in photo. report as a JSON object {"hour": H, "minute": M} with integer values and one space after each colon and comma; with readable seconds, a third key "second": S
{"hour": 2, "minute": 23}
